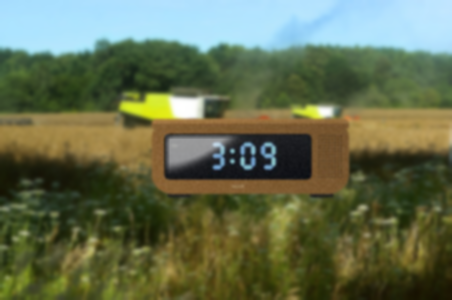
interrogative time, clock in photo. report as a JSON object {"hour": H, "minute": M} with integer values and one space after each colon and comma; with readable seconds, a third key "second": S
{"hour": 3, "minute": 9}
